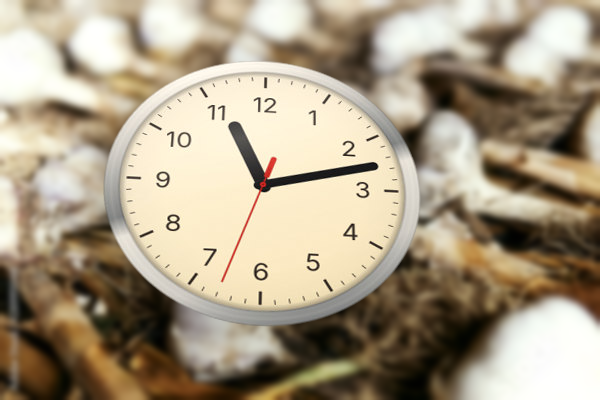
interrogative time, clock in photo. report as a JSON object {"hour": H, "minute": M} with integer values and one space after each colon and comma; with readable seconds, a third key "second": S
{"hour": 11, "minute": 12, "second": 33}
